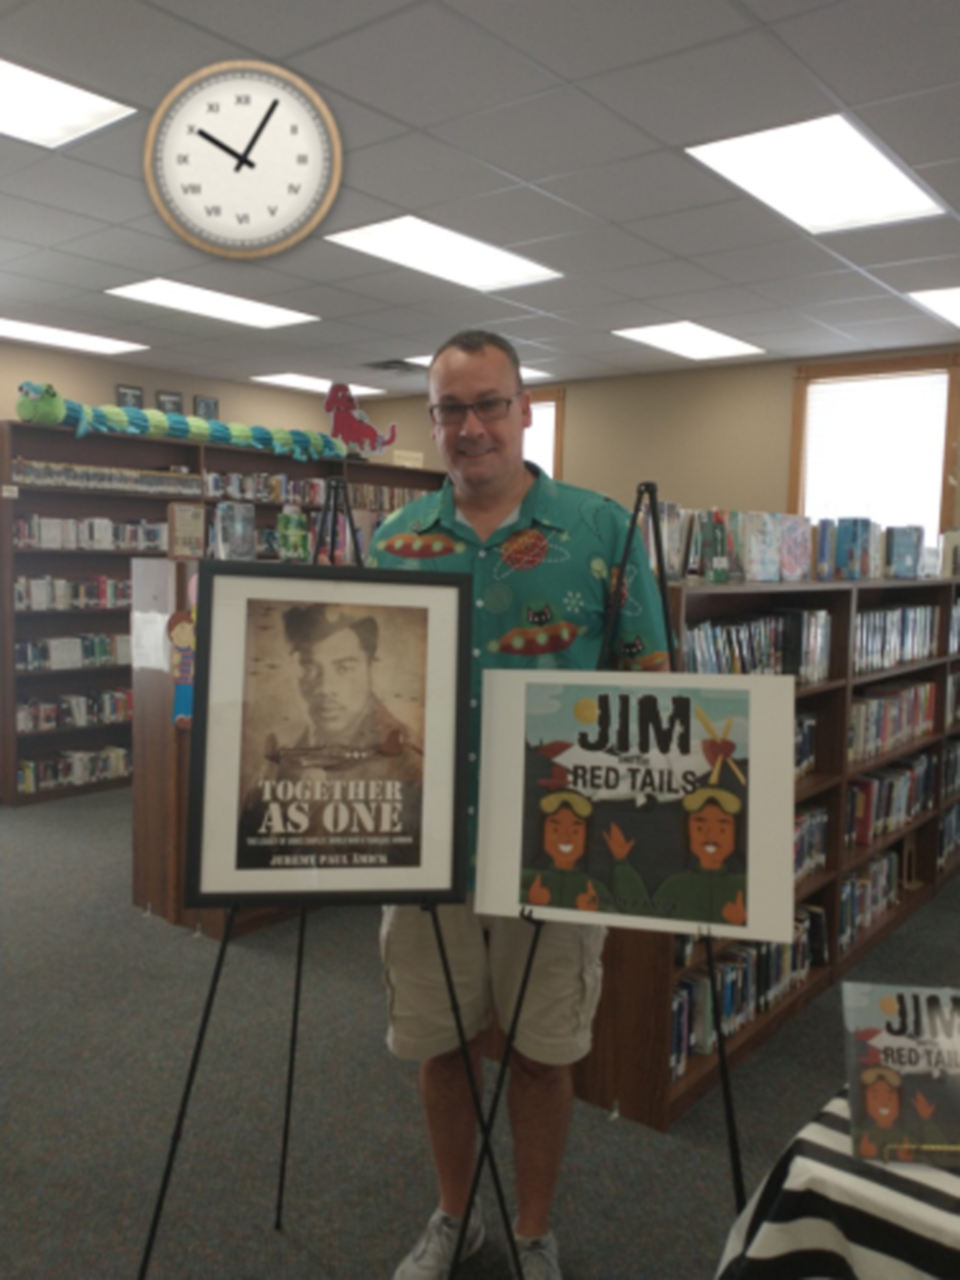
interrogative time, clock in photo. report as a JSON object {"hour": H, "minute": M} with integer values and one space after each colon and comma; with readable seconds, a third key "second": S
{"hour": 10, "minute": 5}
